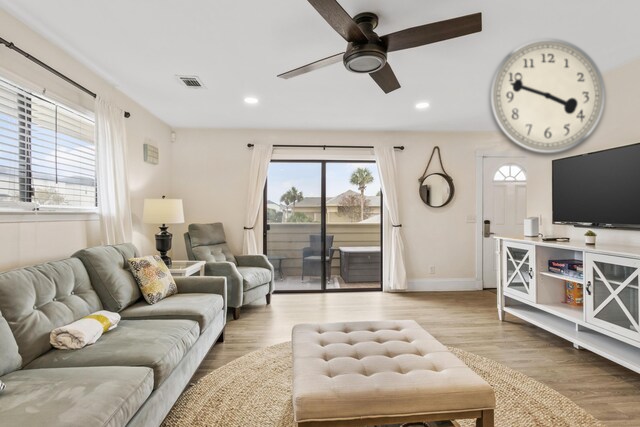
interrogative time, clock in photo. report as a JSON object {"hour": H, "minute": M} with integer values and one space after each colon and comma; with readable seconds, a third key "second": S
{"hour": 3, "minute": 48}
